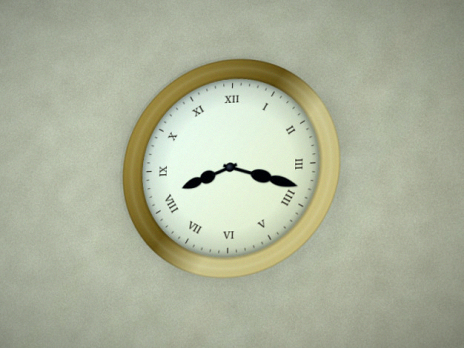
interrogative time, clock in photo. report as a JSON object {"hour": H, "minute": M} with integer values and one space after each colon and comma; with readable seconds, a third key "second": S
{"hour": 8, "minute": 18}
